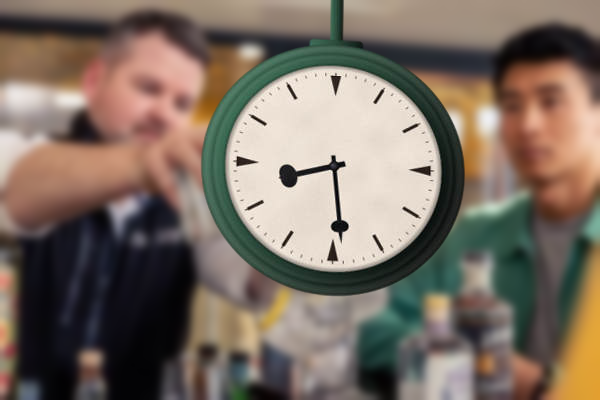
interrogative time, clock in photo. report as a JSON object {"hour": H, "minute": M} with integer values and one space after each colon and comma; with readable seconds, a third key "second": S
{"hour": 8, "minute": 29}
